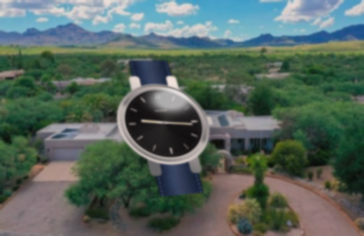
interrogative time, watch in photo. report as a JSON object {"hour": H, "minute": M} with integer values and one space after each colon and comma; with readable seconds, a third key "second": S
{"hour": 9, "minute": 16}
